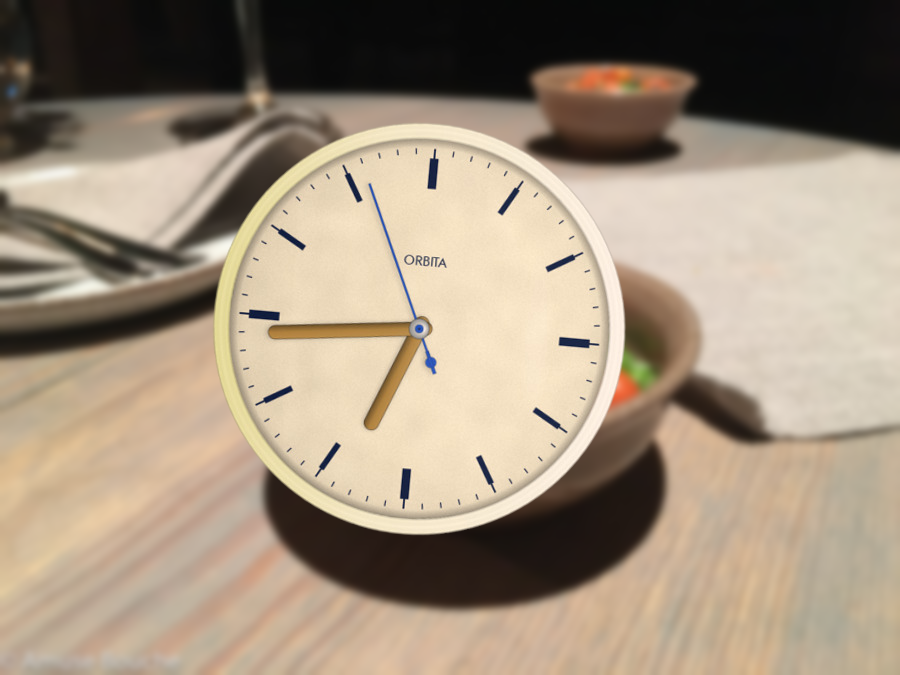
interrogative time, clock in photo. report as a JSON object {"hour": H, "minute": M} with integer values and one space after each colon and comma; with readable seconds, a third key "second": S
{"hour": 6, "minute": 43, "second": 56}
